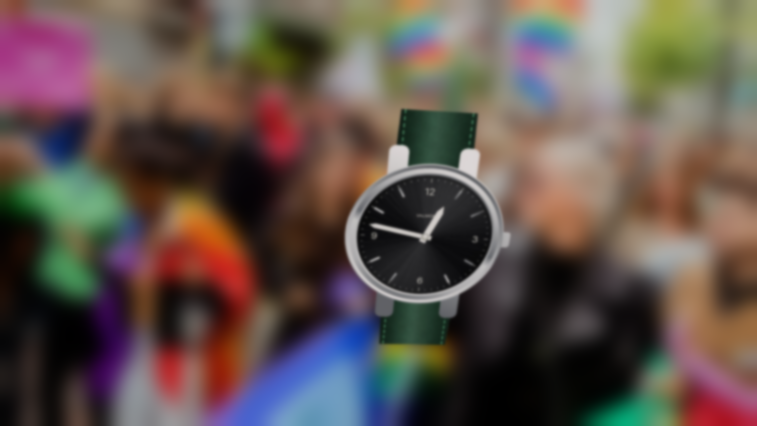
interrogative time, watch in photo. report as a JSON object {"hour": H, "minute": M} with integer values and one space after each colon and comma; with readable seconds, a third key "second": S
{"hour": 12, "minute": 47}
